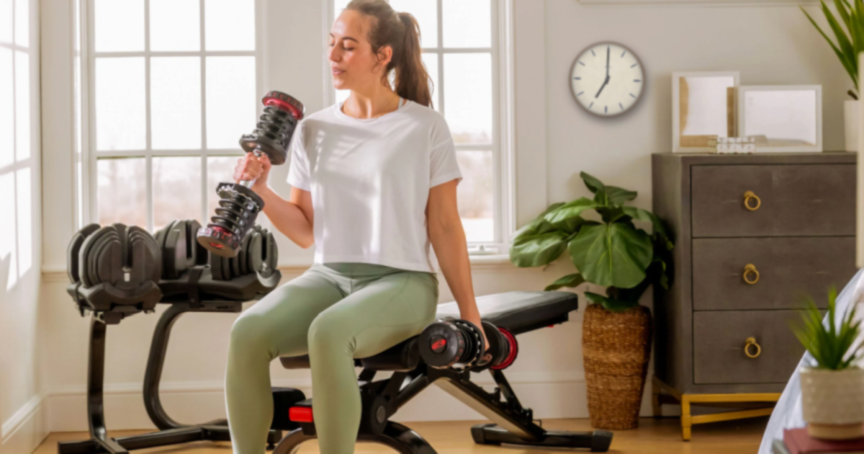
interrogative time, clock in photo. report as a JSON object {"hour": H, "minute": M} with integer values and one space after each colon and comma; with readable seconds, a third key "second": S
{"hour": 7, "minute": 0}
